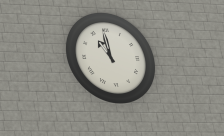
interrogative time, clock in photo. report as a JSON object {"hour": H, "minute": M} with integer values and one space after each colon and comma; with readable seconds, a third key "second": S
{"hour": 10, "minute": 59}
